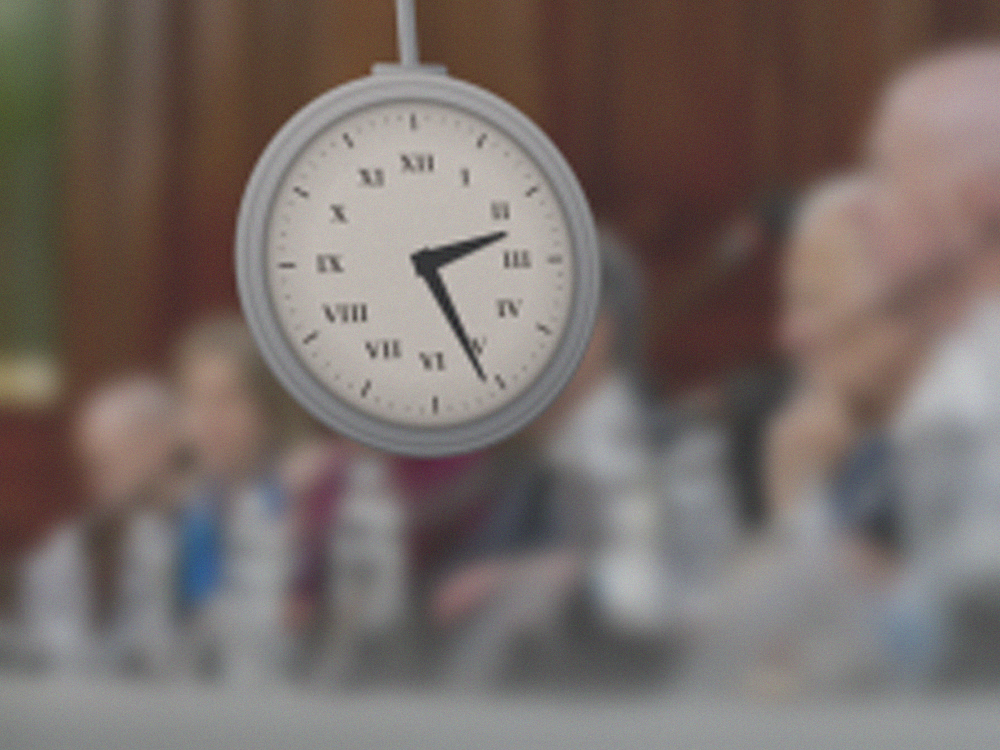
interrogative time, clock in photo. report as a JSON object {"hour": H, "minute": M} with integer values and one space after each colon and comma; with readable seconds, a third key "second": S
{"hour": 2, "minute": 26}
